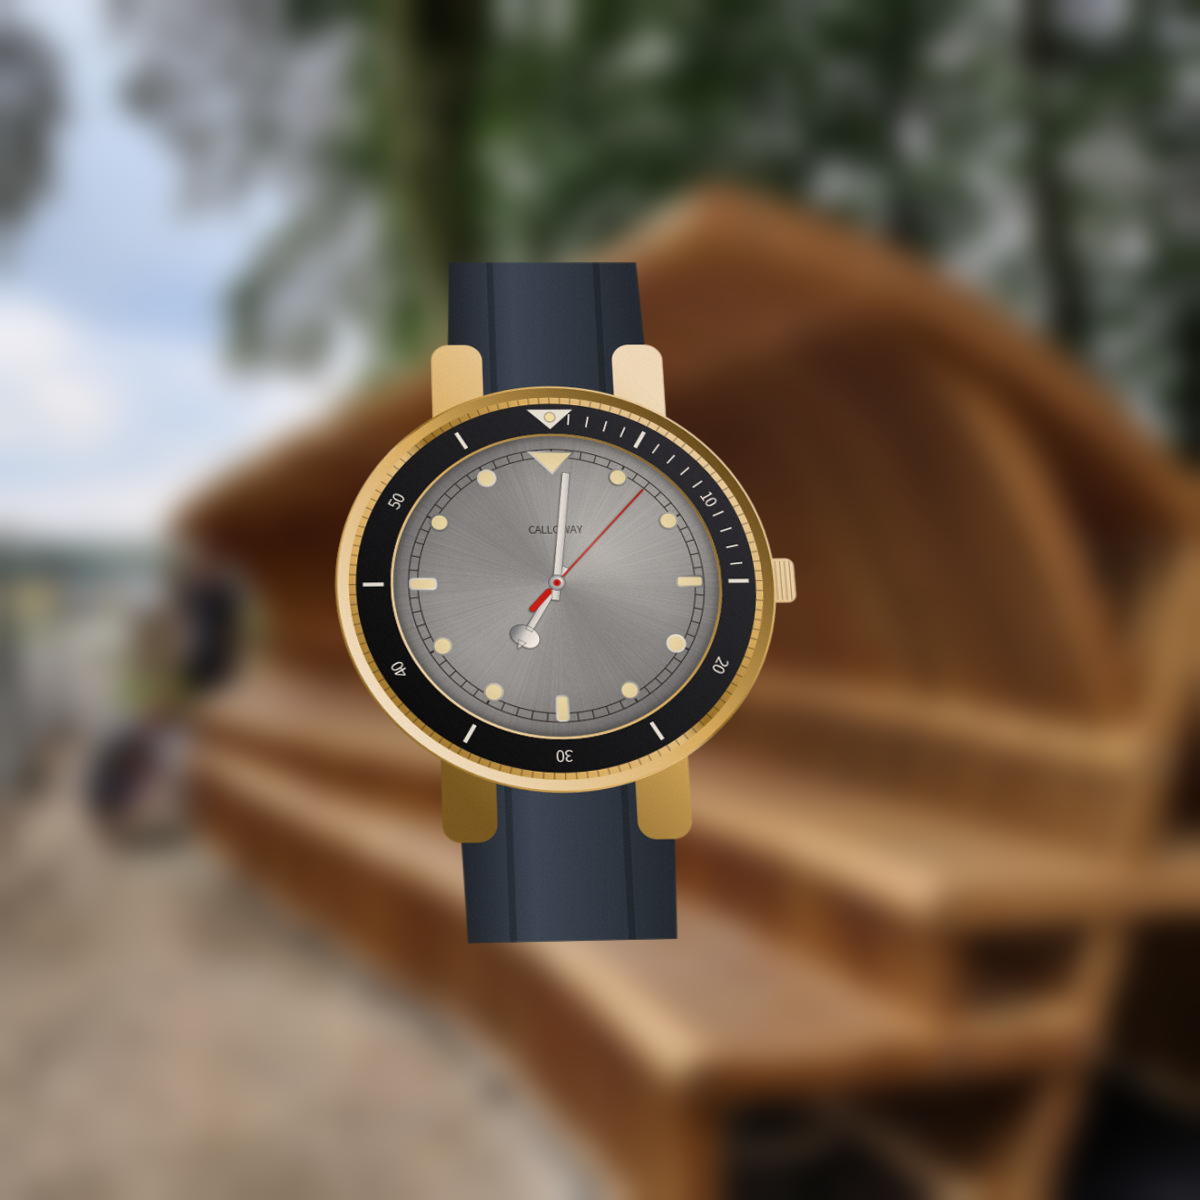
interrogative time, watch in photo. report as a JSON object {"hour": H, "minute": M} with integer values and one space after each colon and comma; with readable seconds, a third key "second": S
{"hour": 7, "minute": 1, "second": 7}
